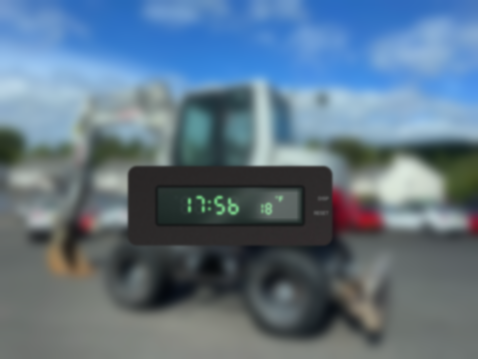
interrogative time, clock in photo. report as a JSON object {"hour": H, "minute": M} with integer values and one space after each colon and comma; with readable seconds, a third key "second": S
{"hour": 17, "minute": 56}
